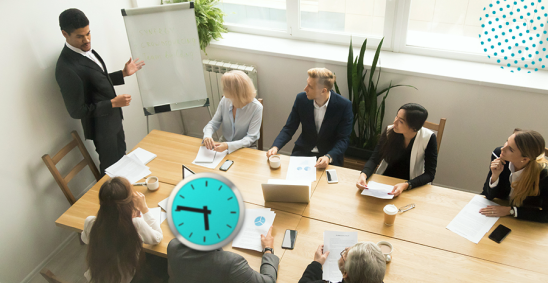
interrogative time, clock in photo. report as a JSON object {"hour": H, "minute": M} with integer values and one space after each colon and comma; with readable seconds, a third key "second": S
{"hour": 5, "minute": 46}
